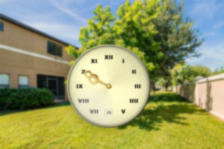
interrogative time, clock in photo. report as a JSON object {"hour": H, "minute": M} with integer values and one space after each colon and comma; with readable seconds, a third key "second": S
{"hour": 9, "minute": 50}
